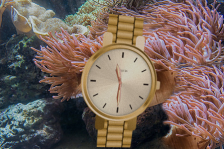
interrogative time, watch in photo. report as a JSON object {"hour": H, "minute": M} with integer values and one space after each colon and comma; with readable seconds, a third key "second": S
{"hour": 11, "minute": 30}
